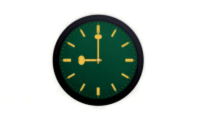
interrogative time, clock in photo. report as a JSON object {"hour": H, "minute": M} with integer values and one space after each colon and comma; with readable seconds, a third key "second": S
{"hour": 9, "minute": 0}
